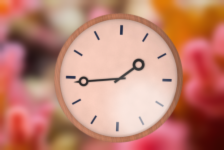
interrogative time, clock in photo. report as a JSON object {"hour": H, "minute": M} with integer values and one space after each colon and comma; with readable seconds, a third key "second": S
{"hour": 1, "minute": 44}
